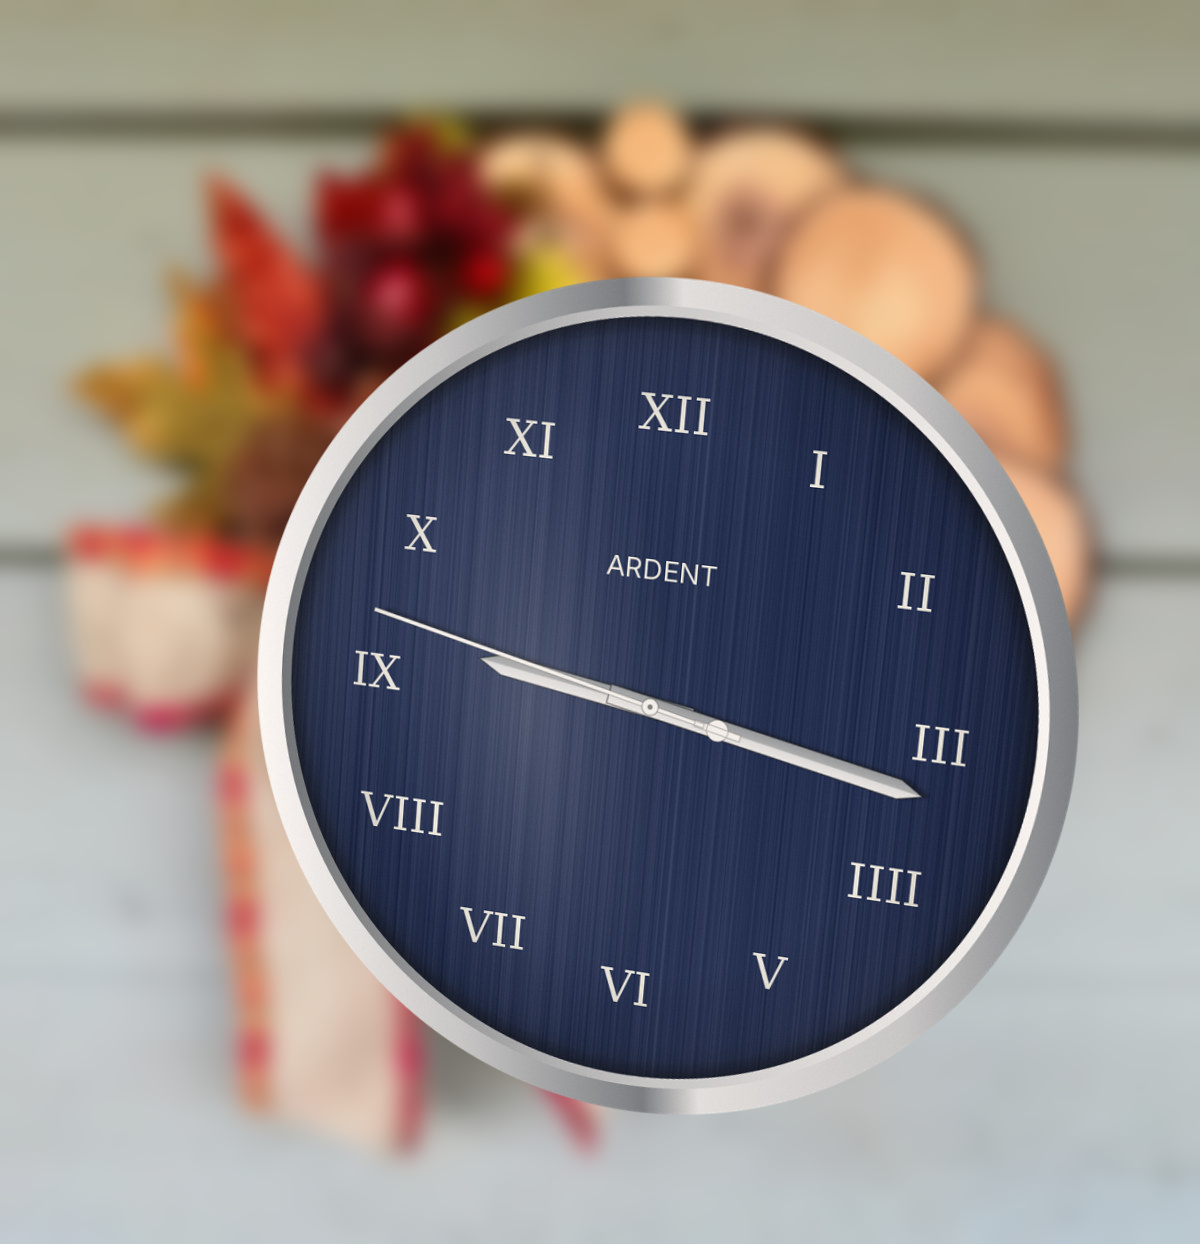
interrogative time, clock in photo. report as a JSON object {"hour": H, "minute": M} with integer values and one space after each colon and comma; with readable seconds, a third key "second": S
{"hour": 9, "minute": 16, "second": 47}
